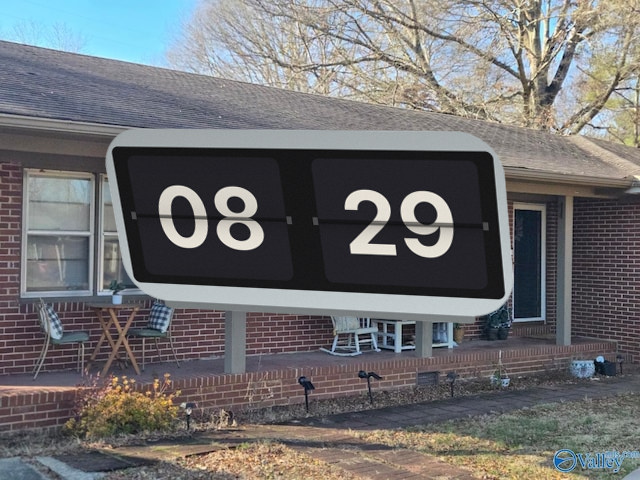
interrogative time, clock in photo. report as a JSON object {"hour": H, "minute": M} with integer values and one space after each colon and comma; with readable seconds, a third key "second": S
{"hour": 8, "minute": 29}
